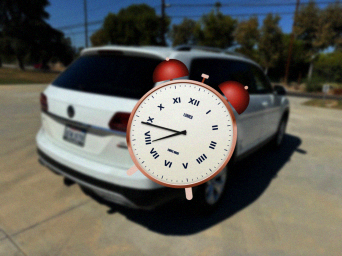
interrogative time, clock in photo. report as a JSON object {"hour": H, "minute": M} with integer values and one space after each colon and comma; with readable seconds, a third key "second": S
{"hour": 7, "minute": 44}
